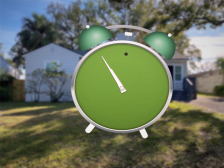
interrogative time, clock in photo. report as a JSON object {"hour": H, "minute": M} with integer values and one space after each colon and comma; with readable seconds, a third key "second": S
{"hour": 10, "minute": 54}
